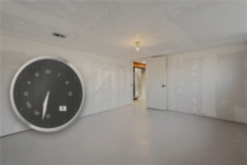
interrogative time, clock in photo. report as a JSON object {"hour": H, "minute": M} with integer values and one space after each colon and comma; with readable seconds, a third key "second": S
{"hour": 6, "minute": 32}
